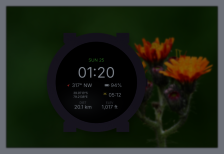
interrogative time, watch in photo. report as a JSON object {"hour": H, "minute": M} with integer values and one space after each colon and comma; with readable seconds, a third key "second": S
{"hour": 1, "minute": 20}
